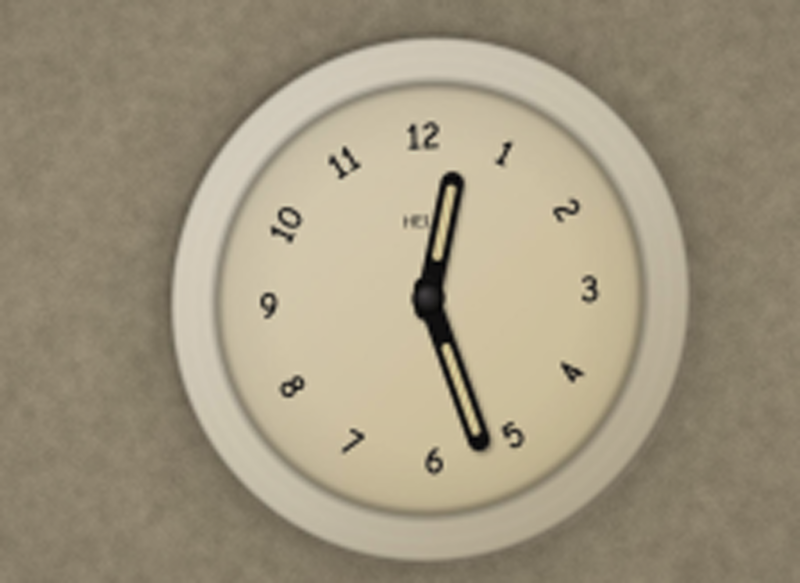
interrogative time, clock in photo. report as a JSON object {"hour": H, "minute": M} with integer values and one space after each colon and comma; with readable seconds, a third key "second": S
{"hour": 12, "minute": 27}
